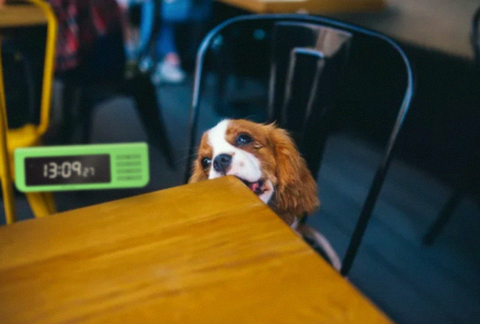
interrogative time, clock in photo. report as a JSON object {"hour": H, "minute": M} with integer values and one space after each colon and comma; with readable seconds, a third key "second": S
{"hour": 13, "minute": 9}
